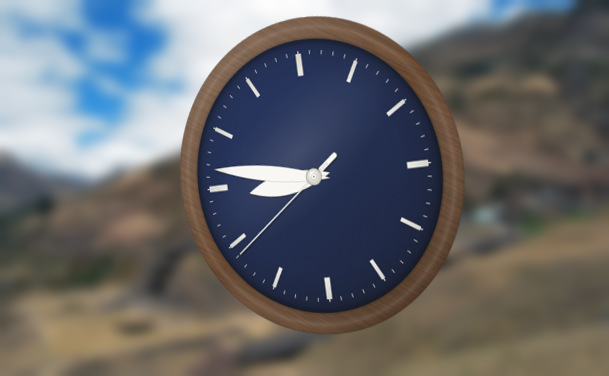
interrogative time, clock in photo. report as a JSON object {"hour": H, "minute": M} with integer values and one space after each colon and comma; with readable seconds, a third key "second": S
{"hour": 8, "minute": 46, "second": 39}
